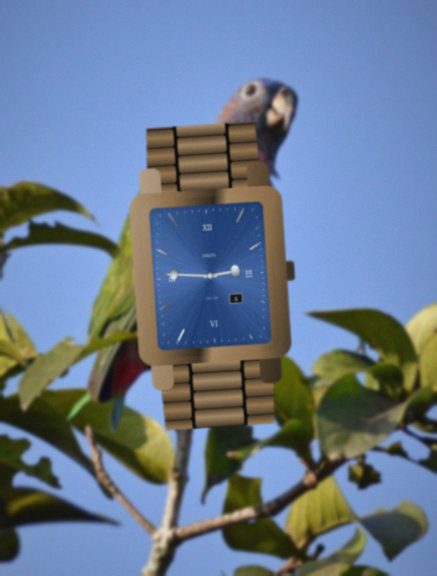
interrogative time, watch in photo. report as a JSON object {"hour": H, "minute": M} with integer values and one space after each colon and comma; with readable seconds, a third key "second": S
{"hour": 2, "minute": 46}
